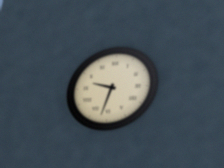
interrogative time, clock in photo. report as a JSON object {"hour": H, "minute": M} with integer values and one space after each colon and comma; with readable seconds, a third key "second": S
{"hour": 9, "minute": 32}
